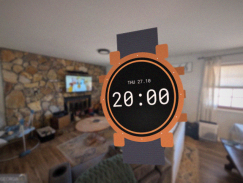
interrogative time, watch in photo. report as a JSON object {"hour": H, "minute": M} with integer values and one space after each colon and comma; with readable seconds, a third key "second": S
{"hour": 20, "minute": 0}
